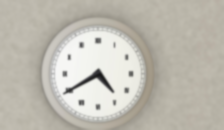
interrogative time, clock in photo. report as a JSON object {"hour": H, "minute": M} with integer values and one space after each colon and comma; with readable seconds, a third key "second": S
{"hour": 4, "minute": 40}
